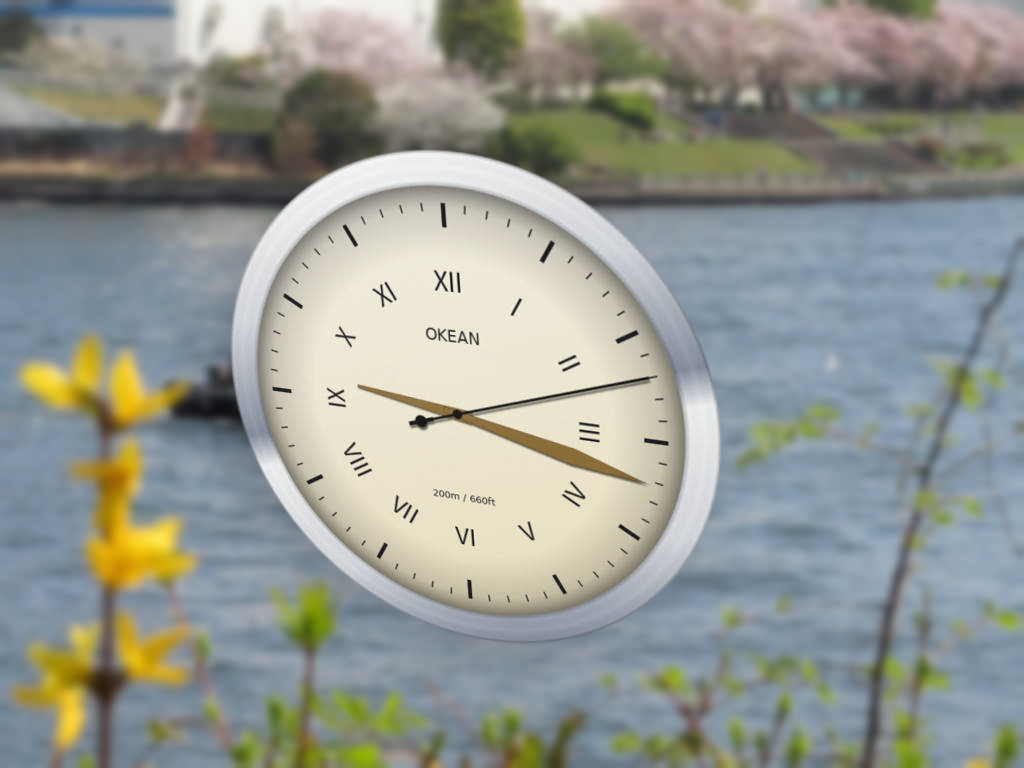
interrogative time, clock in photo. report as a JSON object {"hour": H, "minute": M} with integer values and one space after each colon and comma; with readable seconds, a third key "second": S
{"hour": 9, "minute": 17, "second": 12}
